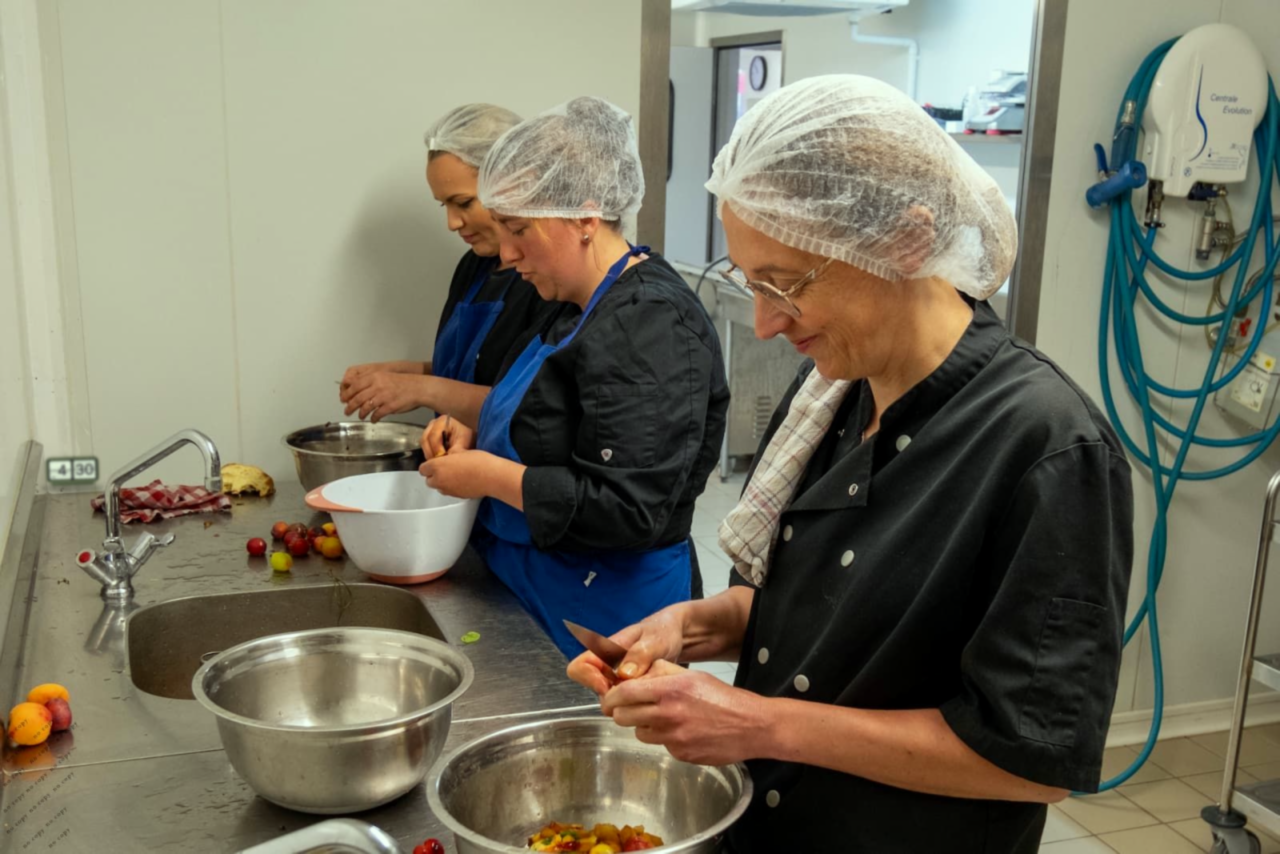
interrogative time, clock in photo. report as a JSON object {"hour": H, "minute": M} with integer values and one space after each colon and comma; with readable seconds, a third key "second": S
{"hour": 4, "minute": 30}
